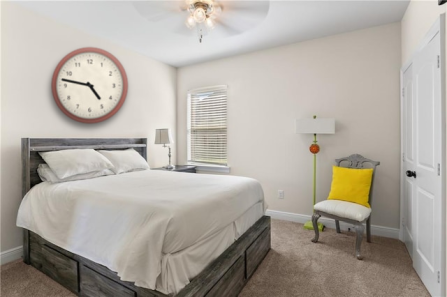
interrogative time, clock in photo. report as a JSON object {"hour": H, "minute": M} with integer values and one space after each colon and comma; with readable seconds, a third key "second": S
{"hour": 4, "minute": 47}
